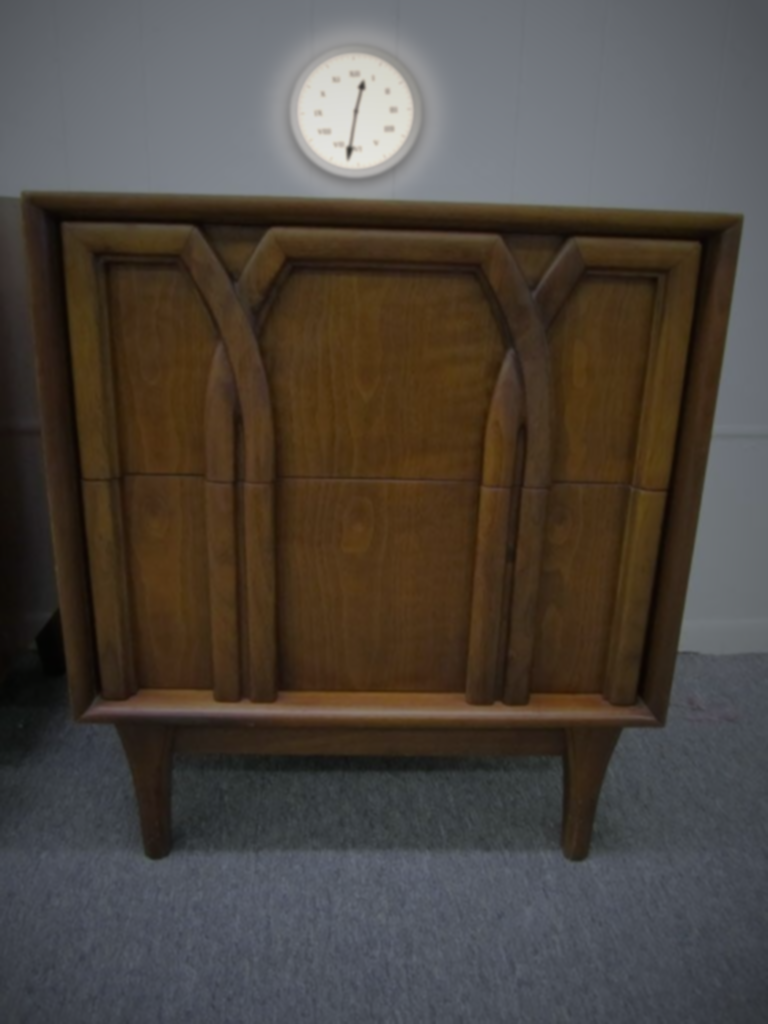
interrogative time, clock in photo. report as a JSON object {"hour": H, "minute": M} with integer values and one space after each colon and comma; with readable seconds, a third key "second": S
{"hour": 12, "minute": 32}
